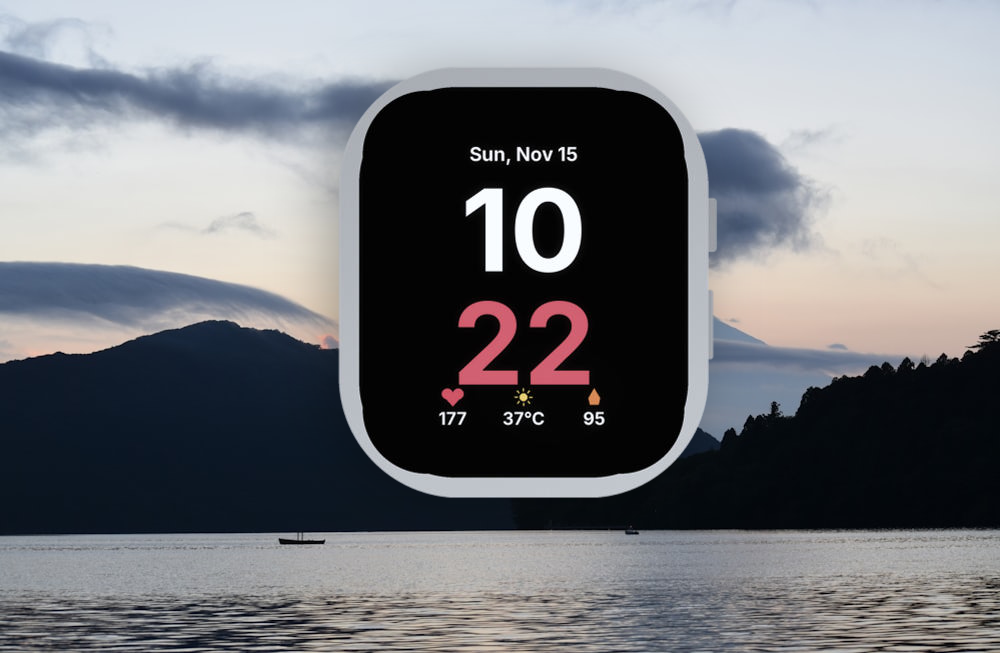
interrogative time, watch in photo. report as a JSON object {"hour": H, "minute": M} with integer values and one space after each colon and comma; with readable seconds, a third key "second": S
{"hour": 10, "minute": 22}
